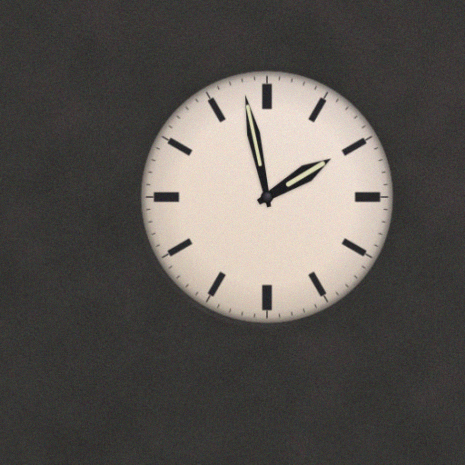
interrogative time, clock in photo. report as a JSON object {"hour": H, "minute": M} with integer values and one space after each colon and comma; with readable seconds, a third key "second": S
{"hour": 1, "minute": 58}
